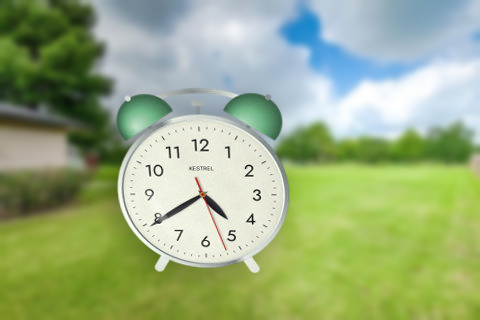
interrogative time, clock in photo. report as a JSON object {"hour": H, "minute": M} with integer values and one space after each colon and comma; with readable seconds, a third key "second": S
{"hour": 4, "minute": 39, "second": 27}
